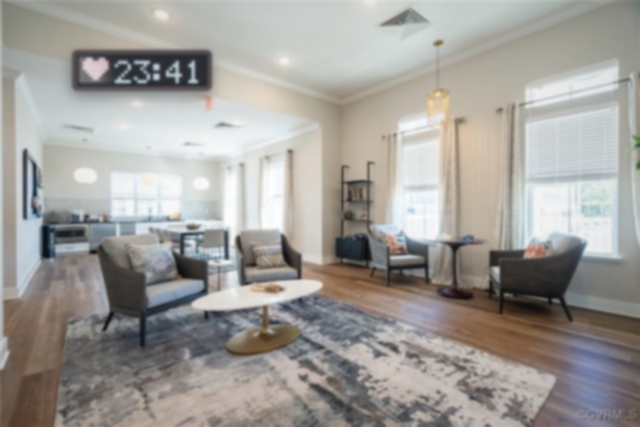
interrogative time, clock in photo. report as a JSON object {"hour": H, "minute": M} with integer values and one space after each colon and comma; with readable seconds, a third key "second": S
{"hour": 23, "minute": 41}
